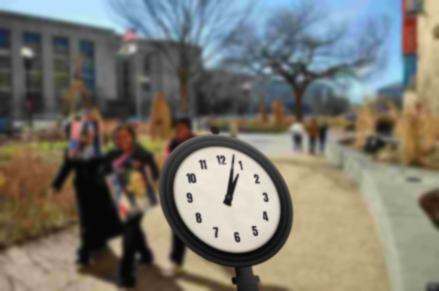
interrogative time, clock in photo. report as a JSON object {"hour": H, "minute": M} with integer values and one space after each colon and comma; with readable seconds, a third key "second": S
{"hour": 1, "minute": 3}
